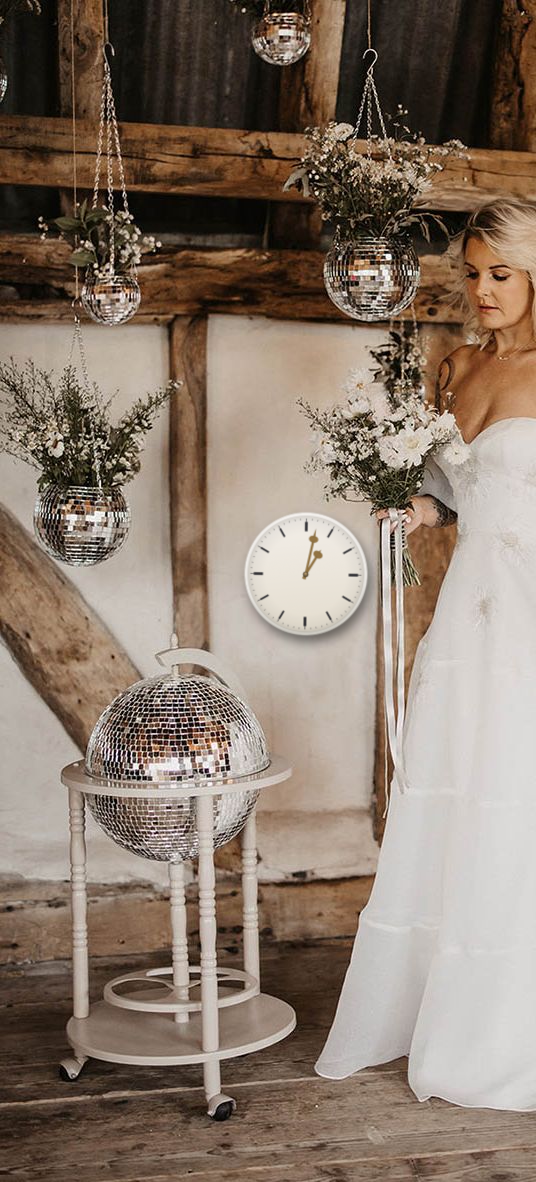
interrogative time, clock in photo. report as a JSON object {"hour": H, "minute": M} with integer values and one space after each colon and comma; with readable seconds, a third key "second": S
{"hour": 1, "minute": 2}
